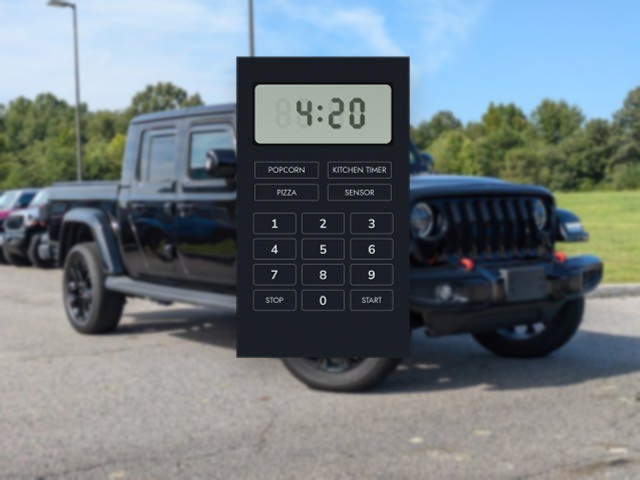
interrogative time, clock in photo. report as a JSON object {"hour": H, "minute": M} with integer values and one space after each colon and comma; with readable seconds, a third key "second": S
{"hour": 4, "minute": 20}
